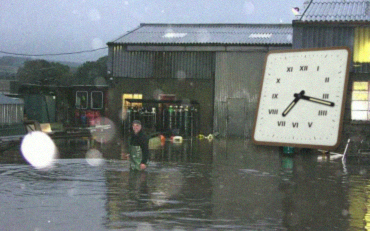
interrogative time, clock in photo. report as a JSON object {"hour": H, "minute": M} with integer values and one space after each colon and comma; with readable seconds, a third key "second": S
{"hour": 7, "minute": 17}
